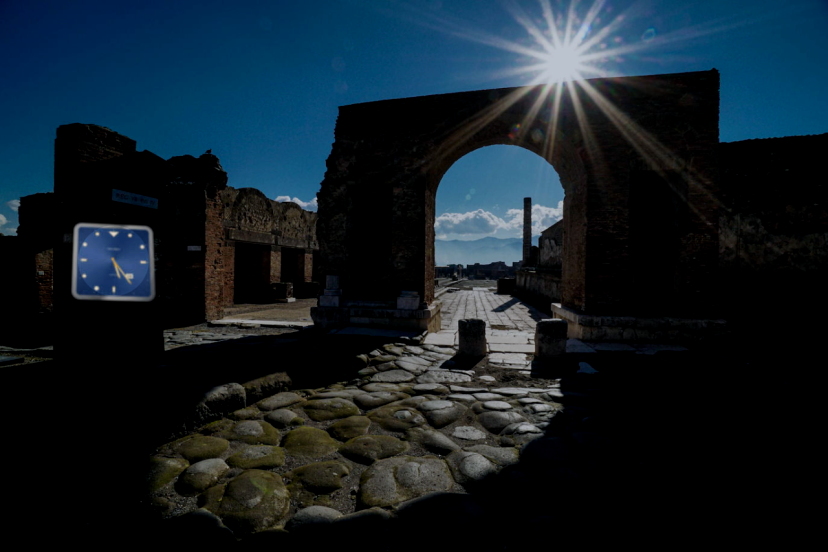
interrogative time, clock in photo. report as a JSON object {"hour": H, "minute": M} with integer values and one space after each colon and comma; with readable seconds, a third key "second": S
{"hour": 5, "minute": 24}
